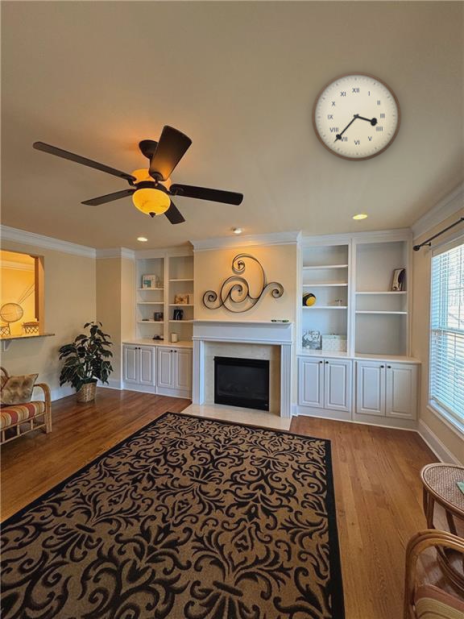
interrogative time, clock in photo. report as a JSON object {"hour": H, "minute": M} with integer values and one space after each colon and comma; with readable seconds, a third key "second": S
{"hour": 3, "minute": 37}
